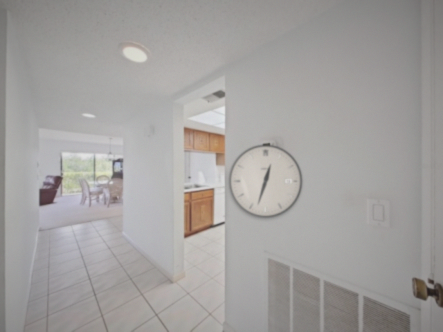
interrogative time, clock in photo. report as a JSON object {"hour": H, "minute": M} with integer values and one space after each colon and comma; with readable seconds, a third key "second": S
{"hour": 12, "minute": 33}
